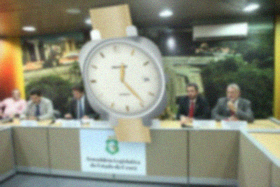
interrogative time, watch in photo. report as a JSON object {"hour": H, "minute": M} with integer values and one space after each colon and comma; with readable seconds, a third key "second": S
{"hour": 12, "minute": 24}
